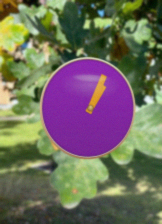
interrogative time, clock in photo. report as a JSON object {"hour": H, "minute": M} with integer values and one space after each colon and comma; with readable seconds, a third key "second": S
{"hour": 1, "minute": 4}
